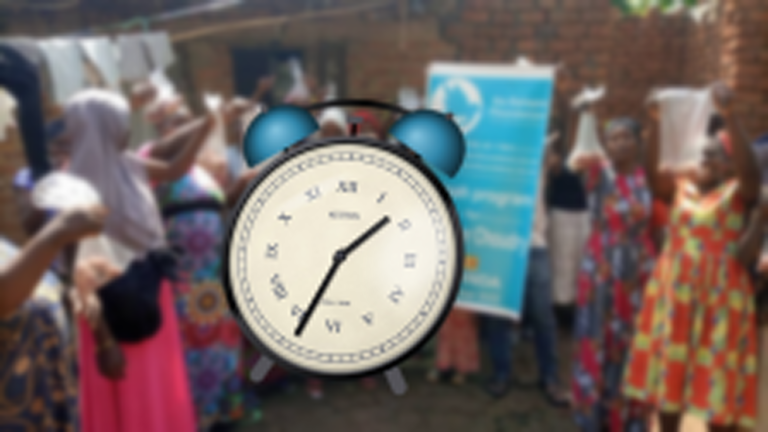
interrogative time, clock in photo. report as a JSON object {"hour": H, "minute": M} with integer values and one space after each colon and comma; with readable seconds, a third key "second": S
{"hour": 1, "minute": 34}
